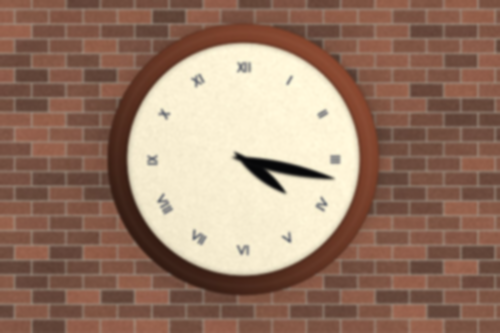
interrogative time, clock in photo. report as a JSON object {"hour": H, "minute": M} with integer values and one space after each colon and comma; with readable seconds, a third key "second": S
{"hour": 4, "minute": 17}
